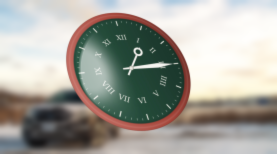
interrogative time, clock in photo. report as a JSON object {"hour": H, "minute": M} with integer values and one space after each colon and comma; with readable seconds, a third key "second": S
{"hour": 1, "minute": 15}
